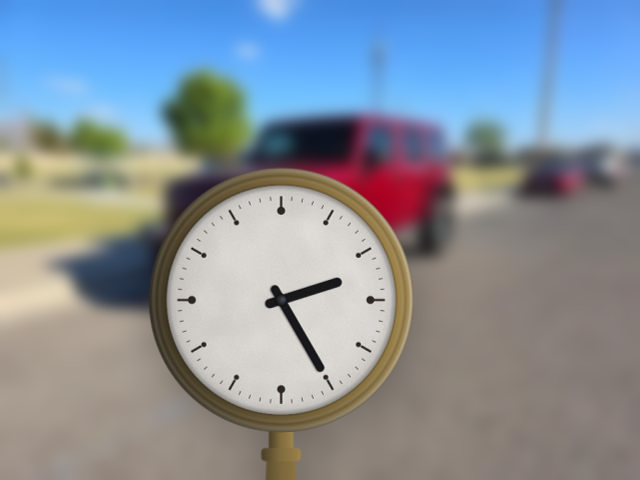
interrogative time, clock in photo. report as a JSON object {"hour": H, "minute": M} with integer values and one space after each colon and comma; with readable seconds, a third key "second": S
{"hour": 2, "minute": 25}
